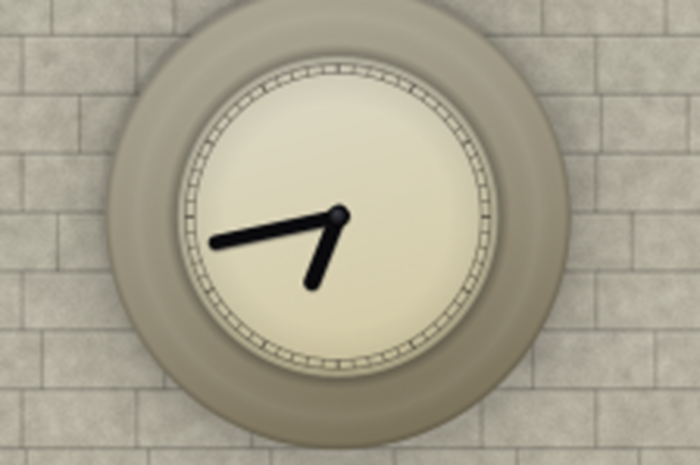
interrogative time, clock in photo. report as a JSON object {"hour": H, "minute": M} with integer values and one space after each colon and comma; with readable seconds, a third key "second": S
{"hour": 6, "minute": 43}
